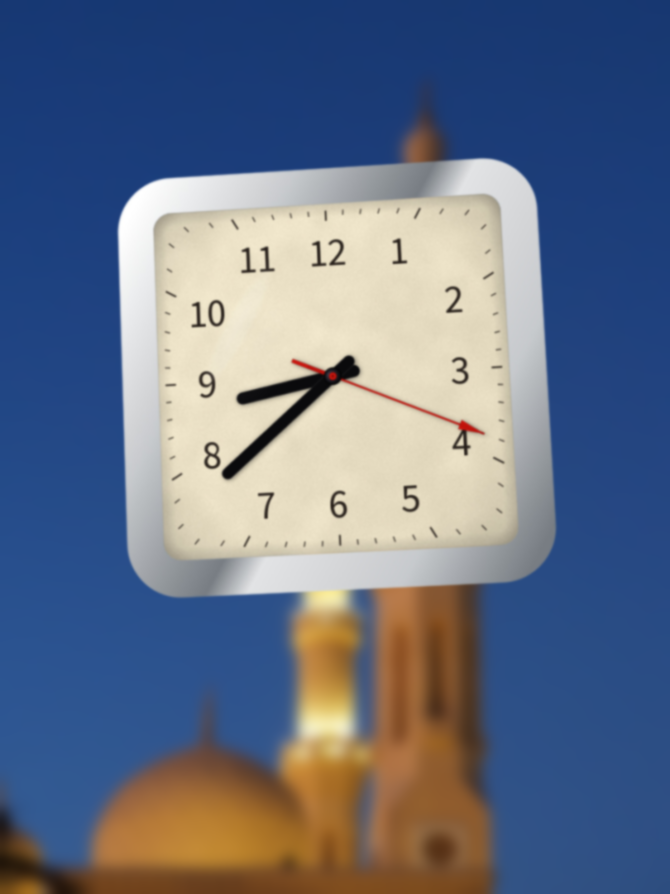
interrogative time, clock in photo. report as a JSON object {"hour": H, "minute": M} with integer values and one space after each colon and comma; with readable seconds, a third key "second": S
{"hour": 8, "minute": 38, "second": 19}
